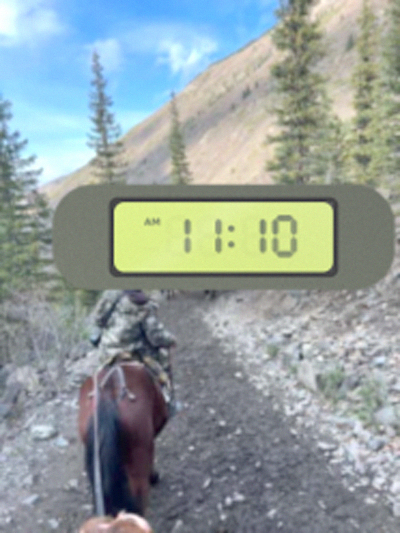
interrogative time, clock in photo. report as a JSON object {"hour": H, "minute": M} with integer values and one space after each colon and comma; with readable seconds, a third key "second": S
{"hour": 11, "minute": 10}
